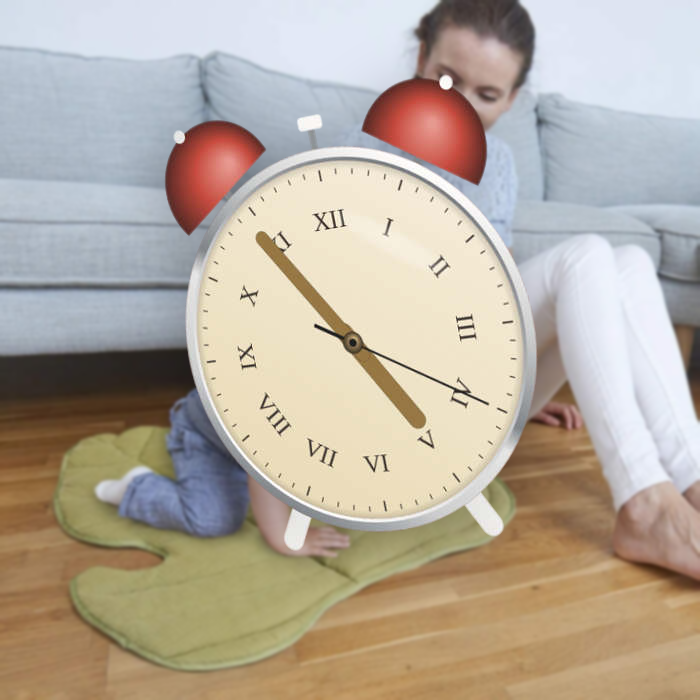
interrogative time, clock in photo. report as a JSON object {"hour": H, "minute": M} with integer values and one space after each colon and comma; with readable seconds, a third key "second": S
{"hour": 4, "minute": 54, "second": 20}
